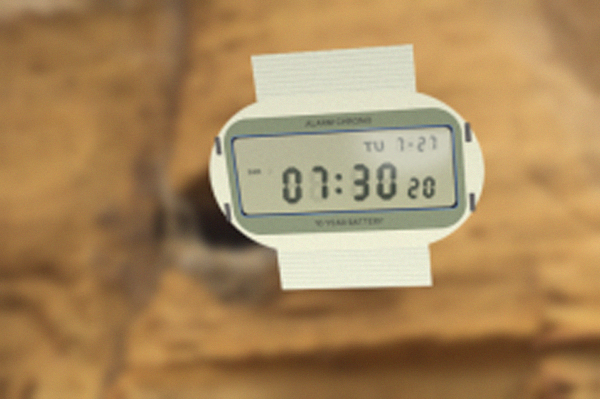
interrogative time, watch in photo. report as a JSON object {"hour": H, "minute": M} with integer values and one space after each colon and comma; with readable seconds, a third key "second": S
{"hour": 7, "minute": 30, "second": 20}
